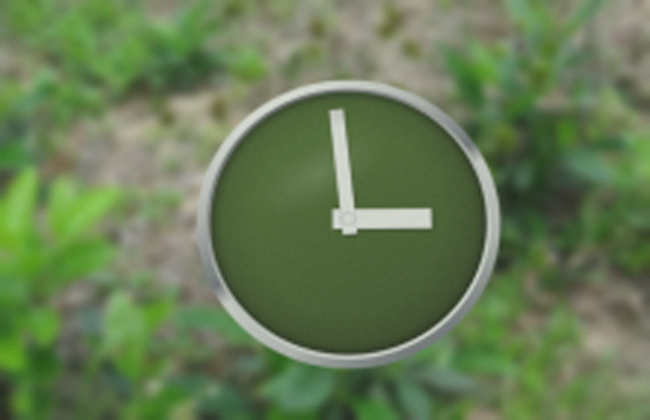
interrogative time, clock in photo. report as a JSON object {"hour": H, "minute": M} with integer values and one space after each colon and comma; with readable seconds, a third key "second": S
{"hour": 2, "minute": 59}
